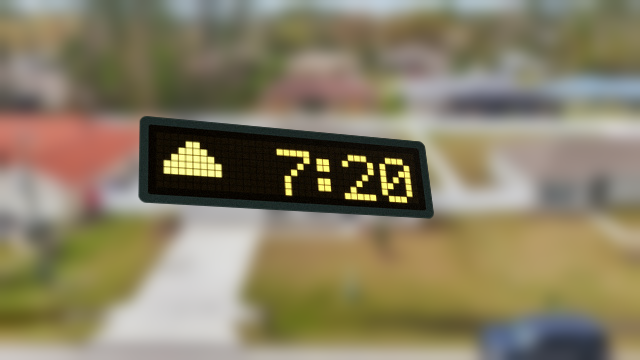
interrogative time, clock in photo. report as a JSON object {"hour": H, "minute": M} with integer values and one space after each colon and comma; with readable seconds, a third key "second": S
{"hour": 7, "minute": 20}
